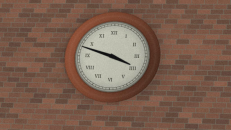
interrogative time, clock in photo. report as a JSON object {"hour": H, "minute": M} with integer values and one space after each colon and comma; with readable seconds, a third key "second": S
{"hour": 3, "minute": 48}
